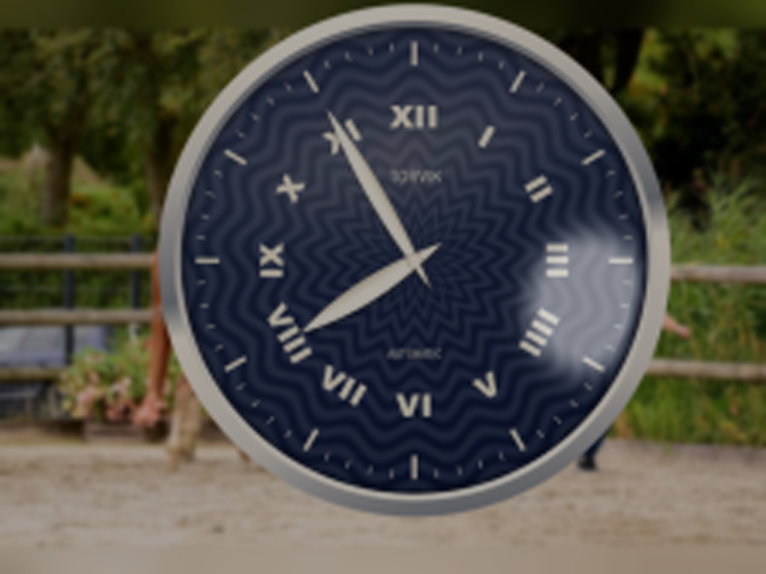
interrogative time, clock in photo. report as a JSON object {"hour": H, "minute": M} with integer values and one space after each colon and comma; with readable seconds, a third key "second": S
{"hour": 7, "minute": 55}
